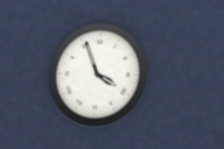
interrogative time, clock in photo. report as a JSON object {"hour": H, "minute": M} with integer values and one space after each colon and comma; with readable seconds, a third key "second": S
{"hour": 3, "minute": 56}
